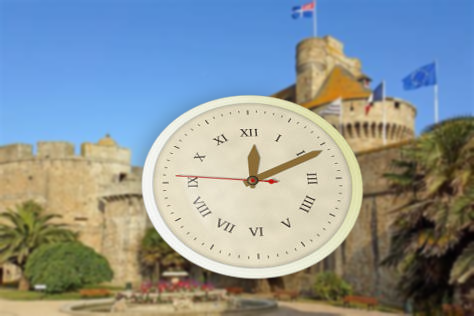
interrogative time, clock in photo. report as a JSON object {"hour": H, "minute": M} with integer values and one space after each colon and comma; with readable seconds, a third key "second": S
{"hour": 12, "minute": 10, "second": 46}
